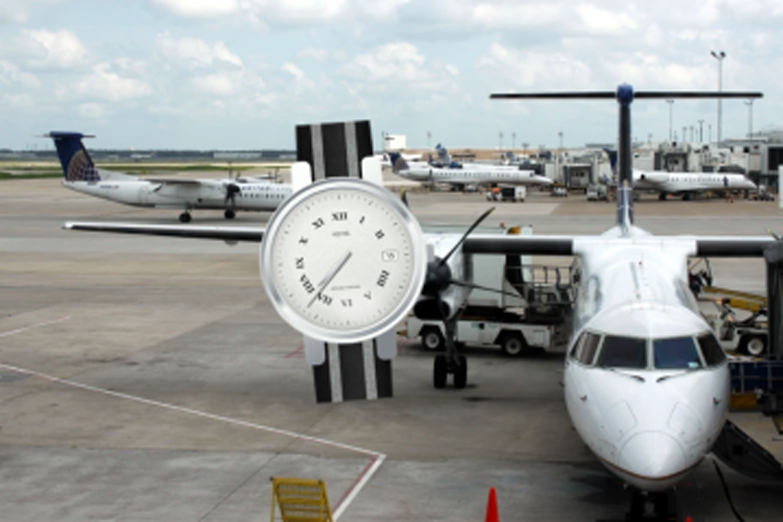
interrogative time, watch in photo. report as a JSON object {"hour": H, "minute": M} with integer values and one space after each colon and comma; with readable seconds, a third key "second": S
{"hour": 7, "minute": 37}
